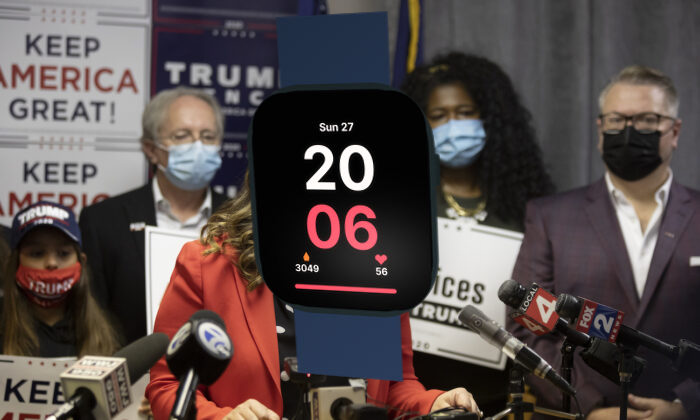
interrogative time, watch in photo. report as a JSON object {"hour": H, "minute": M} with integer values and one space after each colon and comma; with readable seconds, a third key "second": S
{"hour": 20, "minute": 6}
